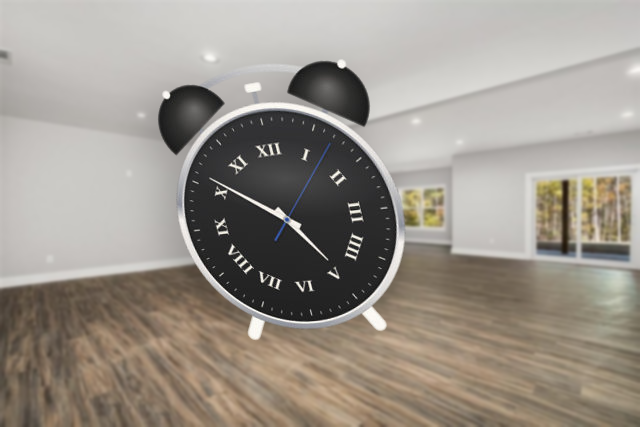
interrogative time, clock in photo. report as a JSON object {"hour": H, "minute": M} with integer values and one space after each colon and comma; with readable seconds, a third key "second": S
{"hour": 4, "minute": 51, "second": 7}
